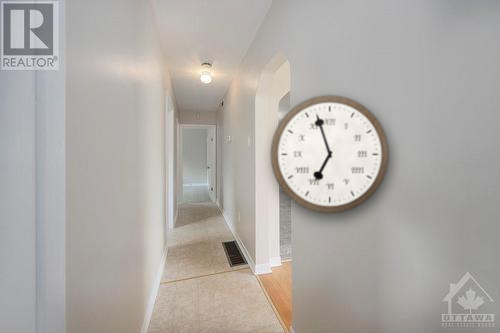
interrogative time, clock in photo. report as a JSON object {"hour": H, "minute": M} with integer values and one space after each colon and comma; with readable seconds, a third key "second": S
{"hour": 6, "minute": 57}
